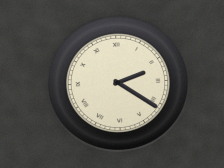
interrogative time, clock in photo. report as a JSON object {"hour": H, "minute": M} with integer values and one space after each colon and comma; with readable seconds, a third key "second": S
{"hour": 2, "minute": 21}
